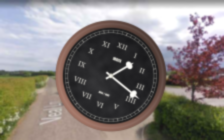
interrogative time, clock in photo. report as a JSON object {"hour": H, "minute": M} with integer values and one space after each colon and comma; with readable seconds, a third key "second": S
{"hour": 1, "minute": 18}
